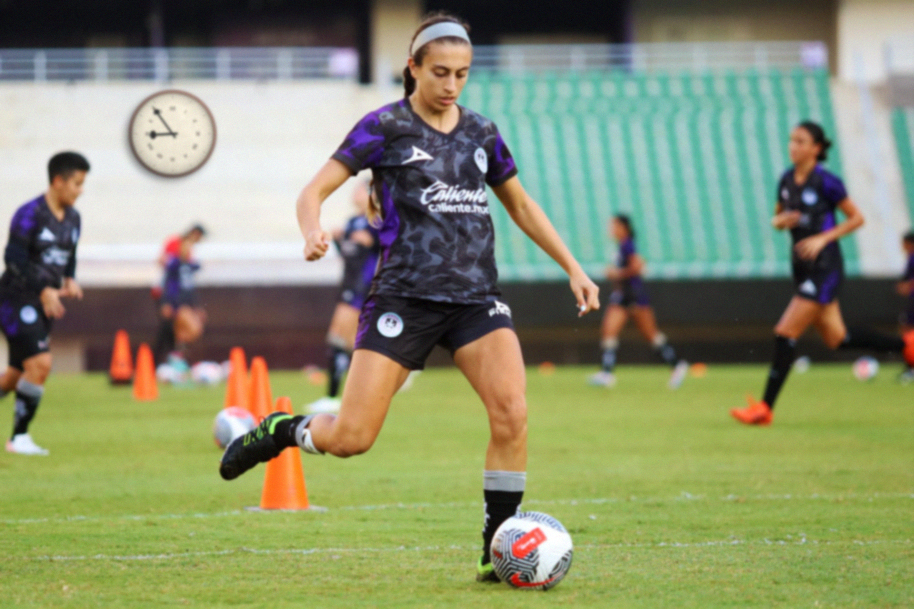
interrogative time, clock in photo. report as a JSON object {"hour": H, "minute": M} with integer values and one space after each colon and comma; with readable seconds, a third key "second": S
{"hour": 8, "minute": 54}
